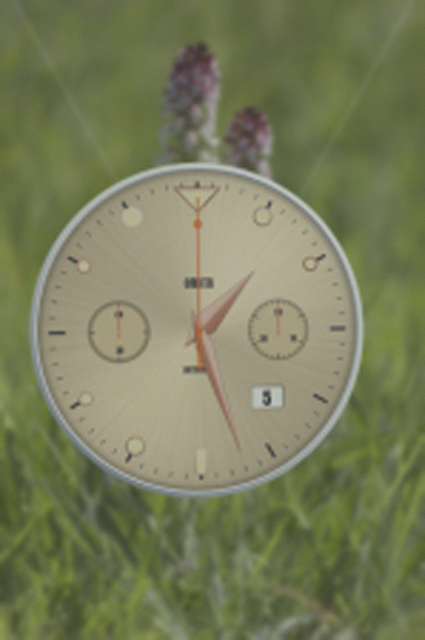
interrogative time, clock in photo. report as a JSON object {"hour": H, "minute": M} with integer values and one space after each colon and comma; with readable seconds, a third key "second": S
{"hour": 1, "minute": 27}
